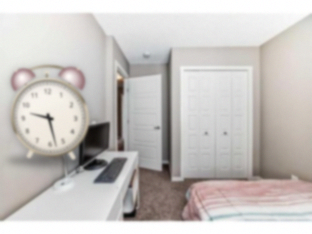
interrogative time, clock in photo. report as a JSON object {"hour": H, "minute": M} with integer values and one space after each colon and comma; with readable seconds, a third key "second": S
{"hour": 9, "minute": 28}
